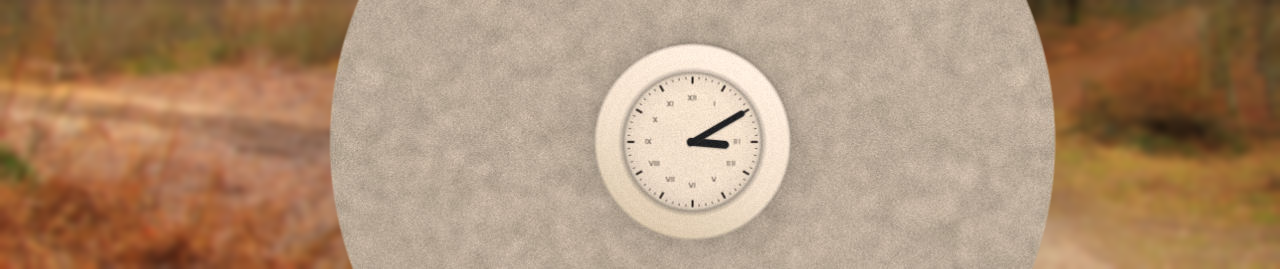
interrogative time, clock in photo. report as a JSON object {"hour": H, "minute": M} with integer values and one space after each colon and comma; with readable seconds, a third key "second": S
{"hour": 3, "minute": 10}
